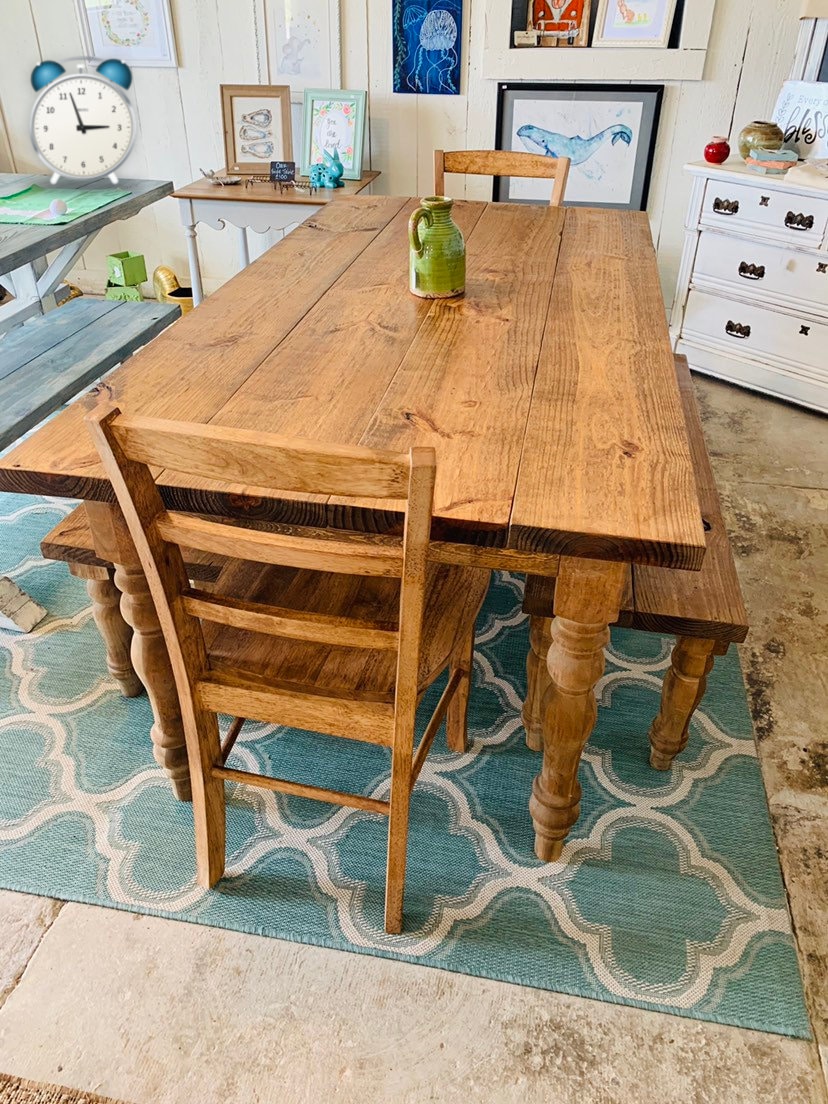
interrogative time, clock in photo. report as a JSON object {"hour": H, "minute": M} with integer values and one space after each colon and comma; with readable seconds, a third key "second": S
{"hour": 2, "minute": 57}
